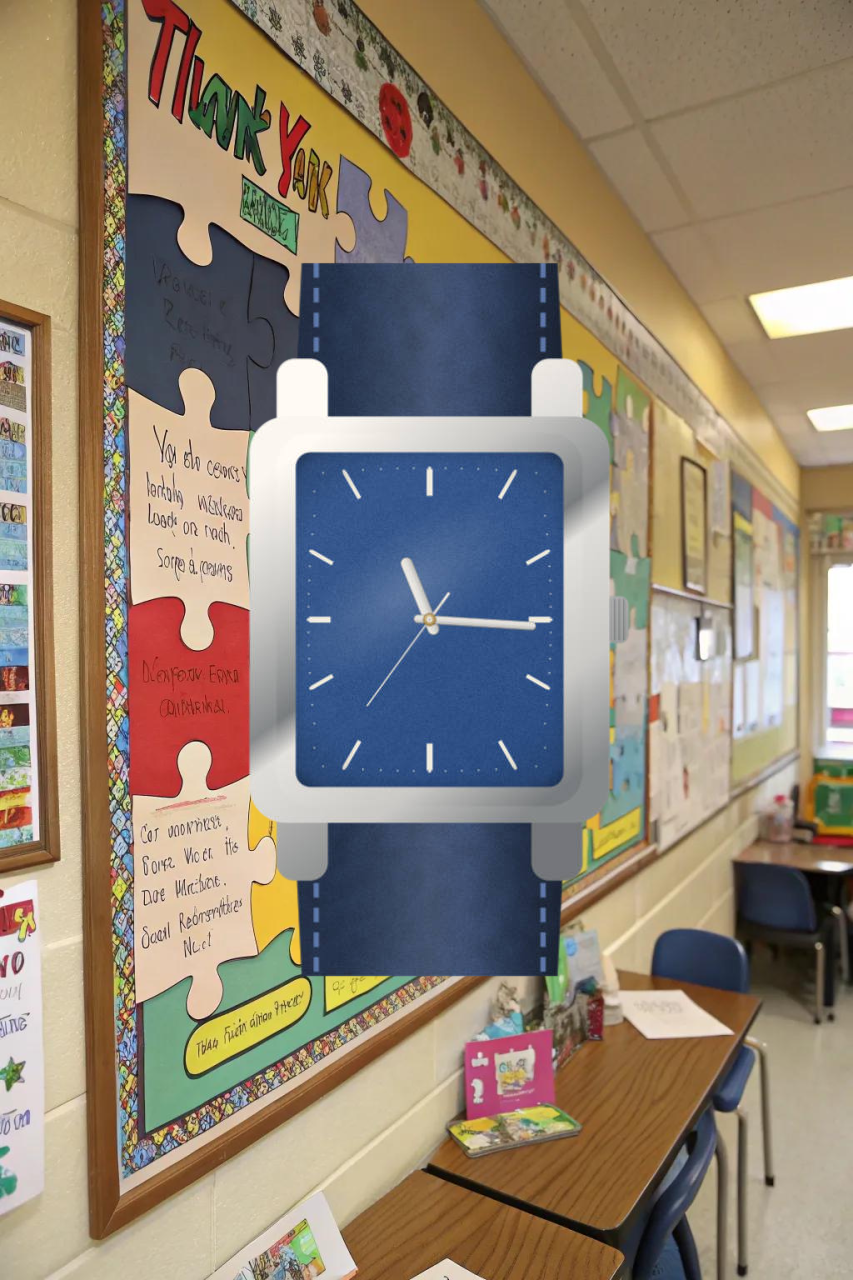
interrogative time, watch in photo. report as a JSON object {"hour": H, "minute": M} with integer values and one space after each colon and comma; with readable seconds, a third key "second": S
{"hour": 11, "minute": 15, "second": 36}
